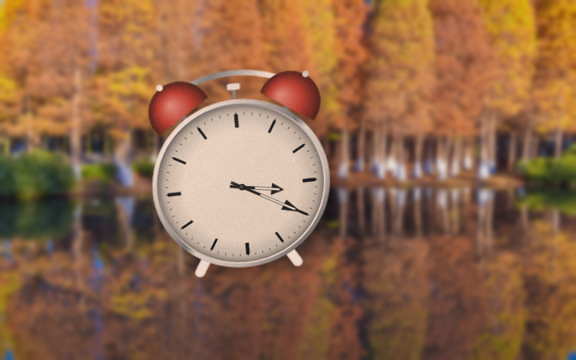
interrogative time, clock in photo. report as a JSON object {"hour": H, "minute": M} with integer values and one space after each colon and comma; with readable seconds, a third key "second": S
{"hour": 3, "minute": 20}
